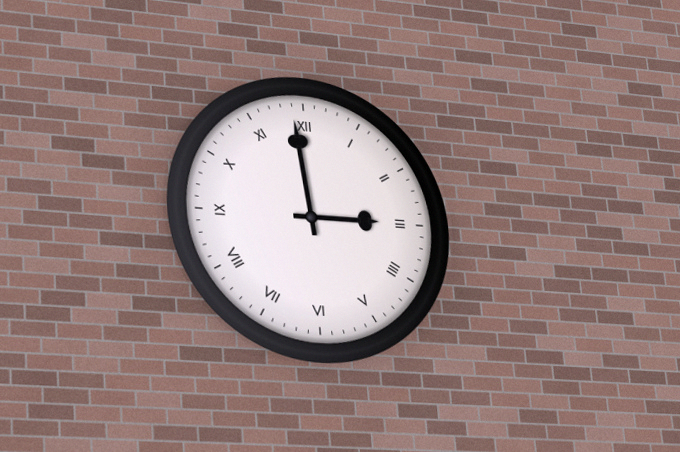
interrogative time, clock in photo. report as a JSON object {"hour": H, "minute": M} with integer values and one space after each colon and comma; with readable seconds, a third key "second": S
{"hour": 2, "minute": 59}
